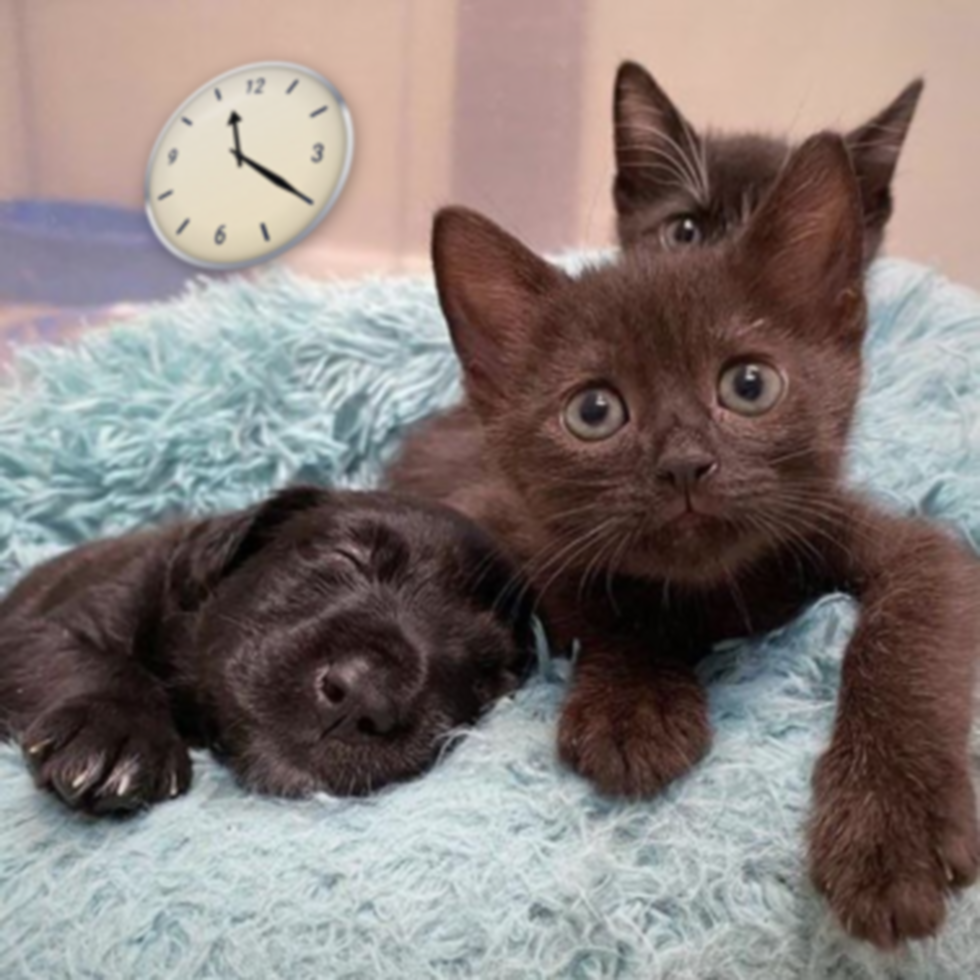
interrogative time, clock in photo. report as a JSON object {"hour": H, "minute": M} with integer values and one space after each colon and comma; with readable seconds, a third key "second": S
{"hour": 11, "minute": 20}
